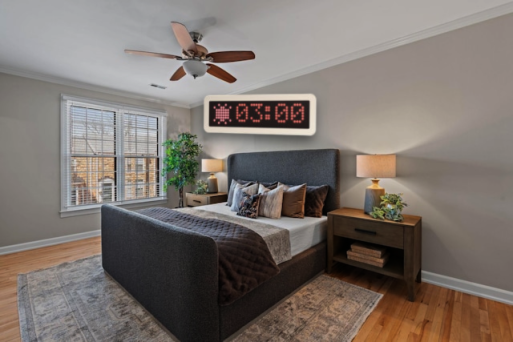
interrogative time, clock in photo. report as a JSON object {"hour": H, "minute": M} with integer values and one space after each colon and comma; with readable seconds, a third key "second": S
{"hour": 3, "minute": 0}
